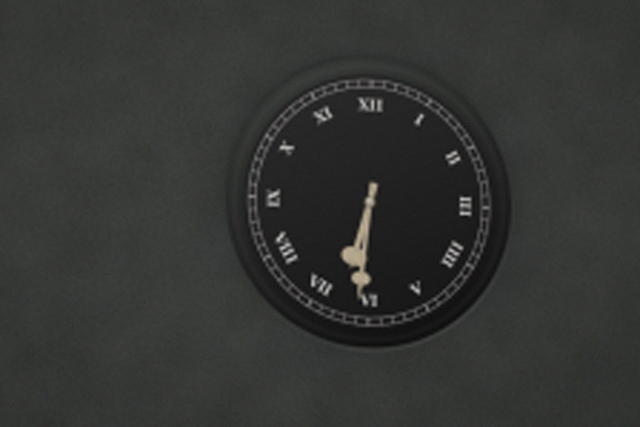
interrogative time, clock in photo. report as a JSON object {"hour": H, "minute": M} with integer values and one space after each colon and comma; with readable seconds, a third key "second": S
{"hour": 6, "minute": 31}
